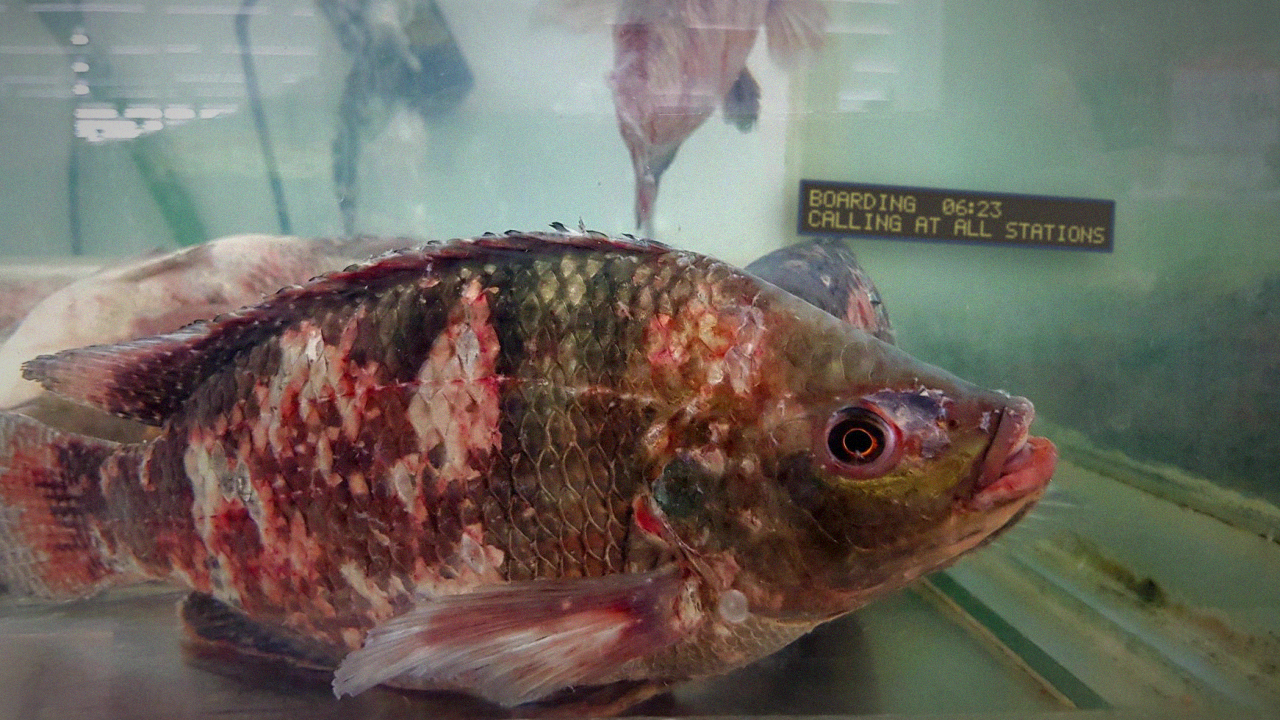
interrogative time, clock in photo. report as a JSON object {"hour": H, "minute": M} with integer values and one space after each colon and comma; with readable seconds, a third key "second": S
{"hour": 6, "minute": 23}
